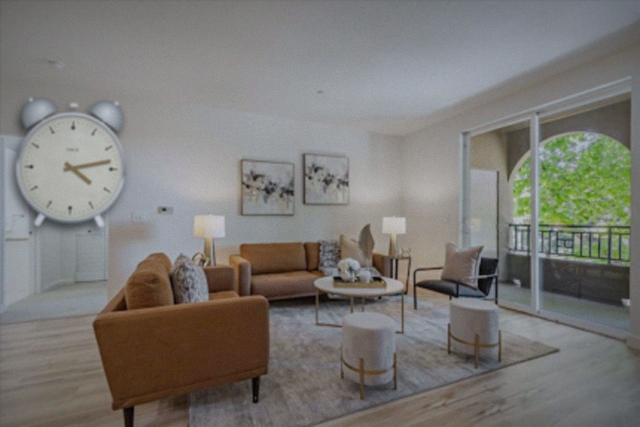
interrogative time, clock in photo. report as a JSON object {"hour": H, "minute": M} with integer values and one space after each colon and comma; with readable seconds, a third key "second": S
{"hour": 4, "minute": 13}
